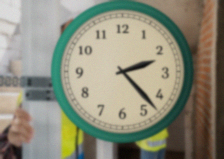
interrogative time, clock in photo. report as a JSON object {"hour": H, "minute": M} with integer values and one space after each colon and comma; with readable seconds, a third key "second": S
{"hour": 2, "minute": 23}
